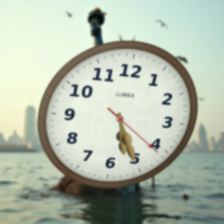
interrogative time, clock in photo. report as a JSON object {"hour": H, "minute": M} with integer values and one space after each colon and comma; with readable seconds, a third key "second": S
{"hour": 5, "minute": 25, "second": 21}
